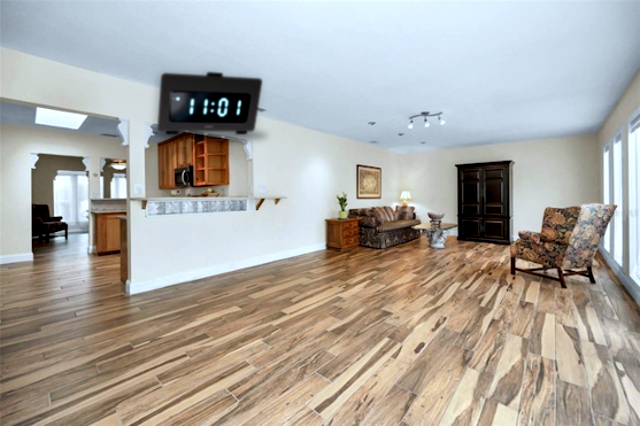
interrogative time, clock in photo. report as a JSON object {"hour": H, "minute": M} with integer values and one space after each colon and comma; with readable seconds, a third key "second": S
{"hour": 11, "minute": 1}
